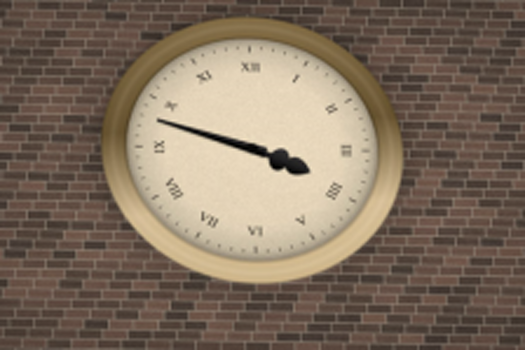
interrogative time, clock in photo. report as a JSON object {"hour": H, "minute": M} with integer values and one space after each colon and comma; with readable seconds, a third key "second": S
{"hour": 3, "minute": 48}
